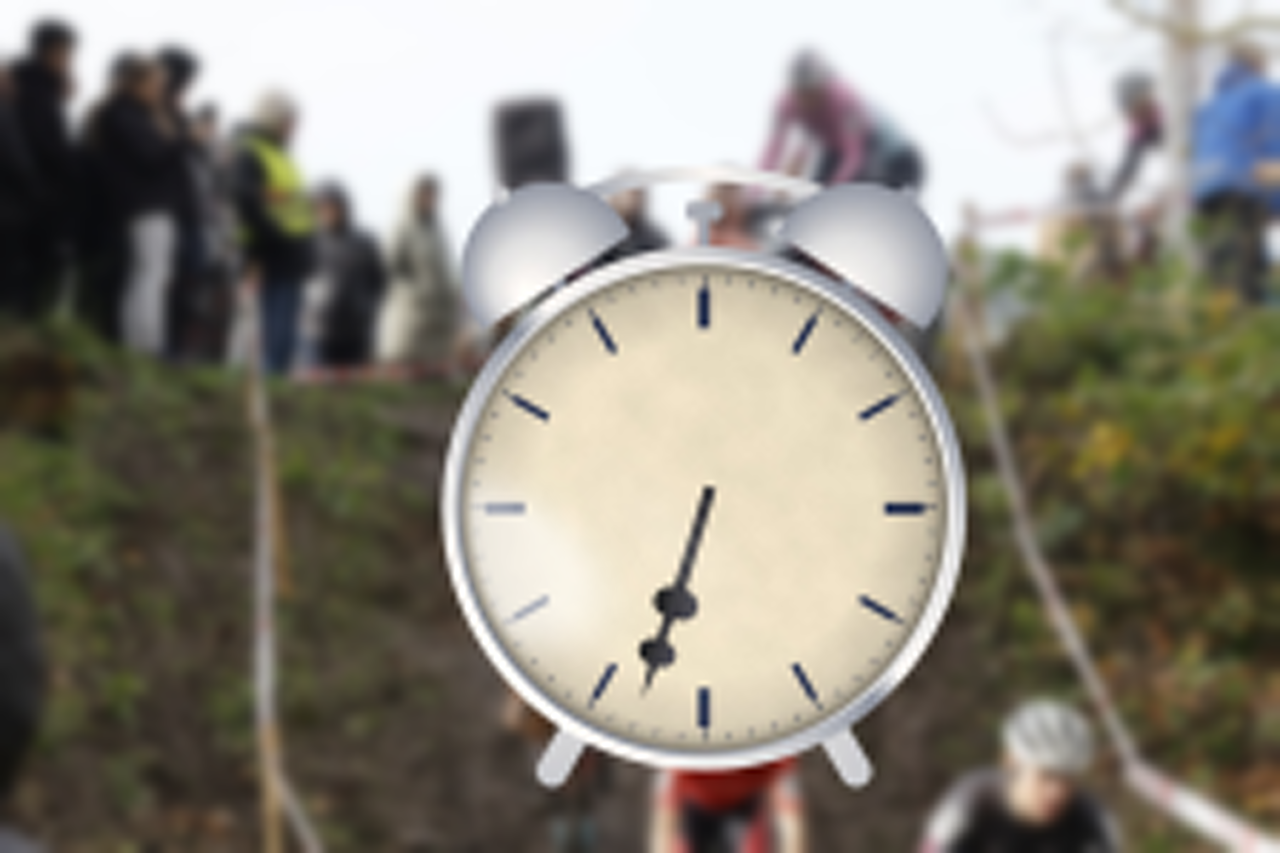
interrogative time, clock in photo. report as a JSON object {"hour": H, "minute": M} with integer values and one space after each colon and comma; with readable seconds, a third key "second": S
{"hour": 6, "minute": 33}
